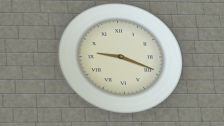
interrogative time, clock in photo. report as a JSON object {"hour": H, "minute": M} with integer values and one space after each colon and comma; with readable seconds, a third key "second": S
{"hour": 9, "minute": 19}
